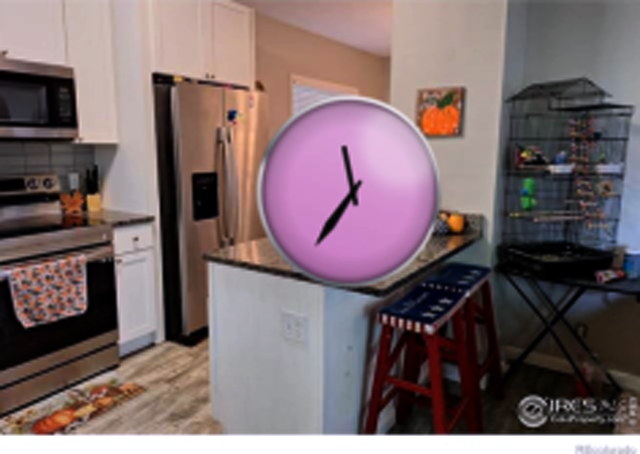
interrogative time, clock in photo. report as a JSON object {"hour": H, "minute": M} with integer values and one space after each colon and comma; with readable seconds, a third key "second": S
{"hour": 11, "minute": 36}
